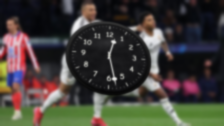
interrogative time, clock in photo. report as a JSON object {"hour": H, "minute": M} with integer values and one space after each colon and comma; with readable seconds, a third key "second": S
{"hour": 12, "minute": 28}
